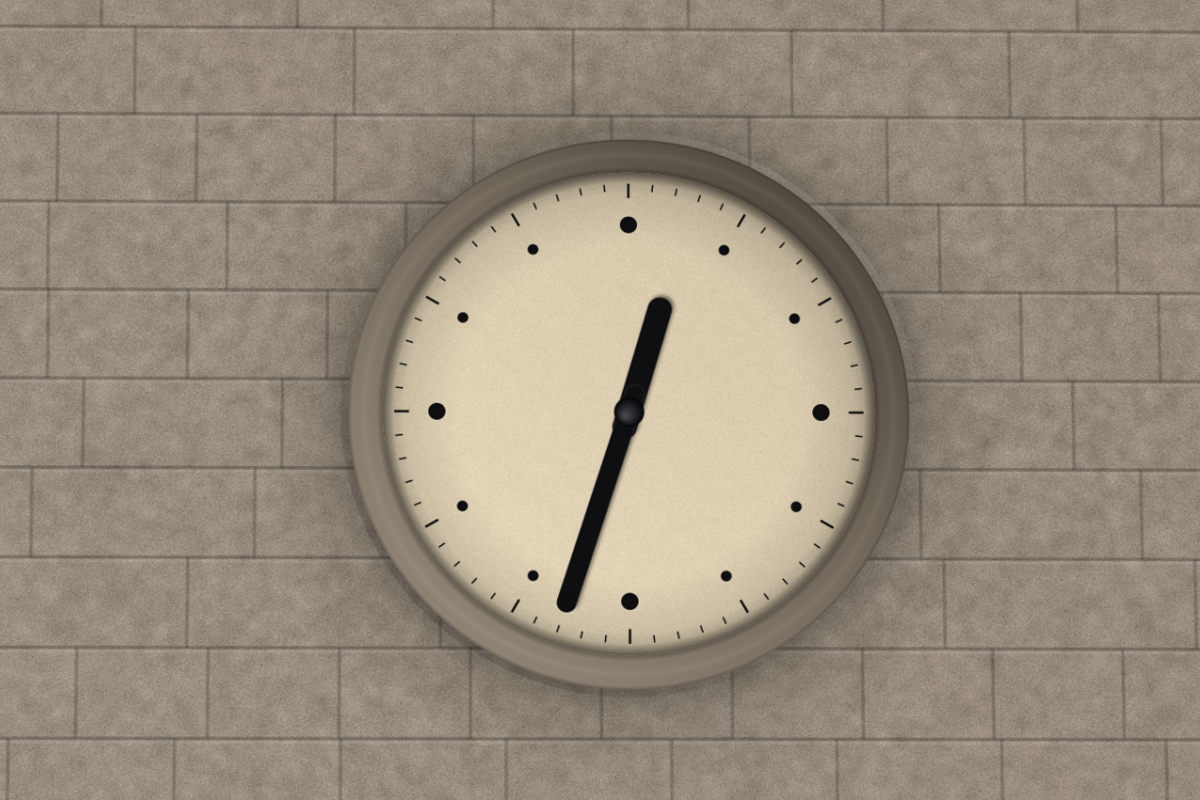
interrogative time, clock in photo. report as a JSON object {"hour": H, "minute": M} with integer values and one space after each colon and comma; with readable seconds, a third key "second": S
{"hour": 12, "minute": 33}
